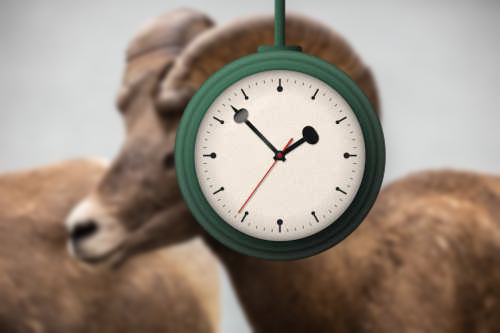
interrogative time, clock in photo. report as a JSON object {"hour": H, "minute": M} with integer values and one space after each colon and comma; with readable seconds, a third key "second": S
{"hour": 1, "minute": 52, "second": 36}
